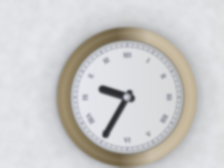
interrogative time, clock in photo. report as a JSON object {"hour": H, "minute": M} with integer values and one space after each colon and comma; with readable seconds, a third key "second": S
{"hour": 9, "minute": 35}
